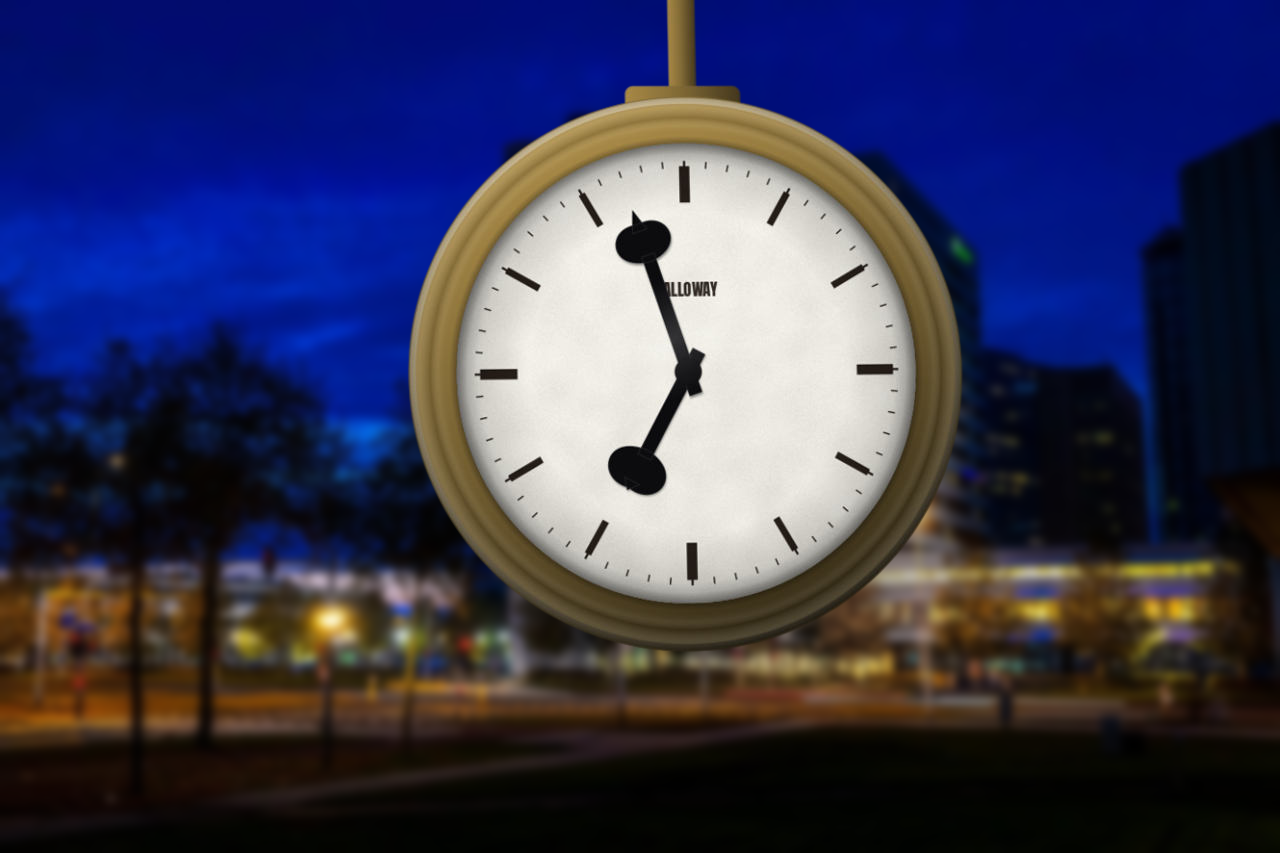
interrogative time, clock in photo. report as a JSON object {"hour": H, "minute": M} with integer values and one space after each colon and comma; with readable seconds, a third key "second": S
{"hour": 6, "minute": 57}
